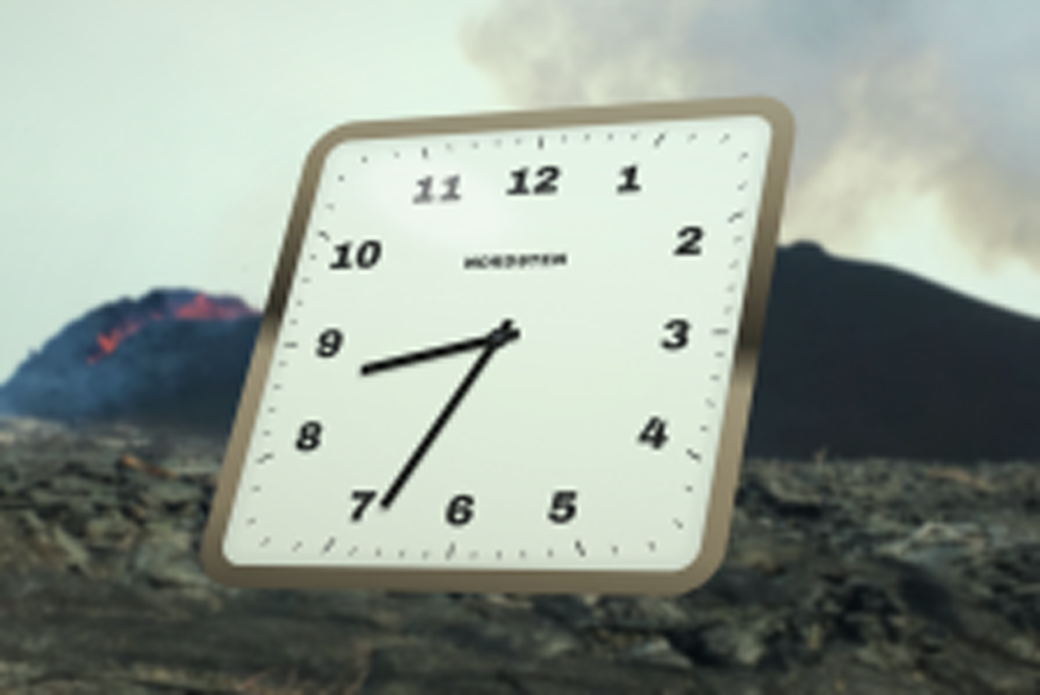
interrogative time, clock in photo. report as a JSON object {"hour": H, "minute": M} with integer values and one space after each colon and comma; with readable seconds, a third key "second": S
{"hour": 8, "minute": 34}
